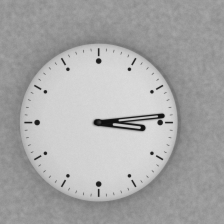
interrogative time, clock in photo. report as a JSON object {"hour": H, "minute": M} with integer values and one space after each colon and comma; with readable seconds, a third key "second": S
{"hour": 3, "minute": 14}
